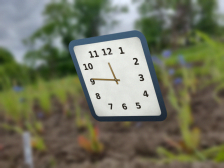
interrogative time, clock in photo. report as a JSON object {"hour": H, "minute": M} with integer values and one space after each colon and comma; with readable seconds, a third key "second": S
{"hour": 11, "minute": 46}
